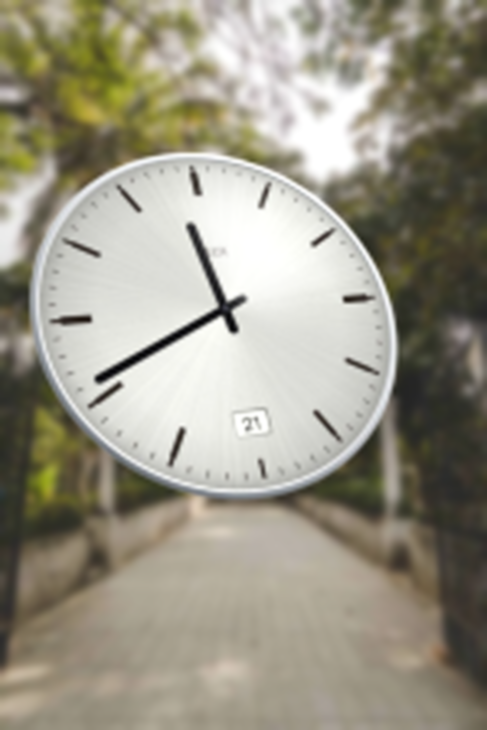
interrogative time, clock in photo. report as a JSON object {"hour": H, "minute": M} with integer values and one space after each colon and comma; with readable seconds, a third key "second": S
{"hour": 11, "minute": 41}
